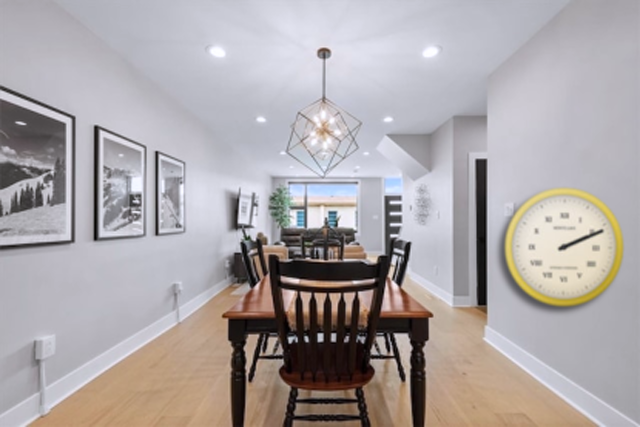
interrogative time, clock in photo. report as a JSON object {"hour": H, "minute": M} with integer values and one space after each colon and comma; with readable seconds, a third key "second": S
{"hour": 2, "minute": 11}
